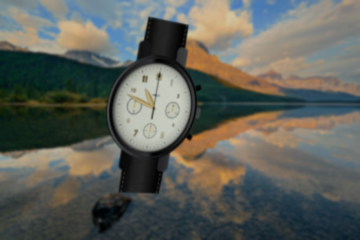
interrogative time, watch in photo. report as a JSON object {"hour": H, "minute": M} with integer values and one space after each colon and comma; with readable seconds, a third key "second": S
{"hour": 10, "minute": 48}
